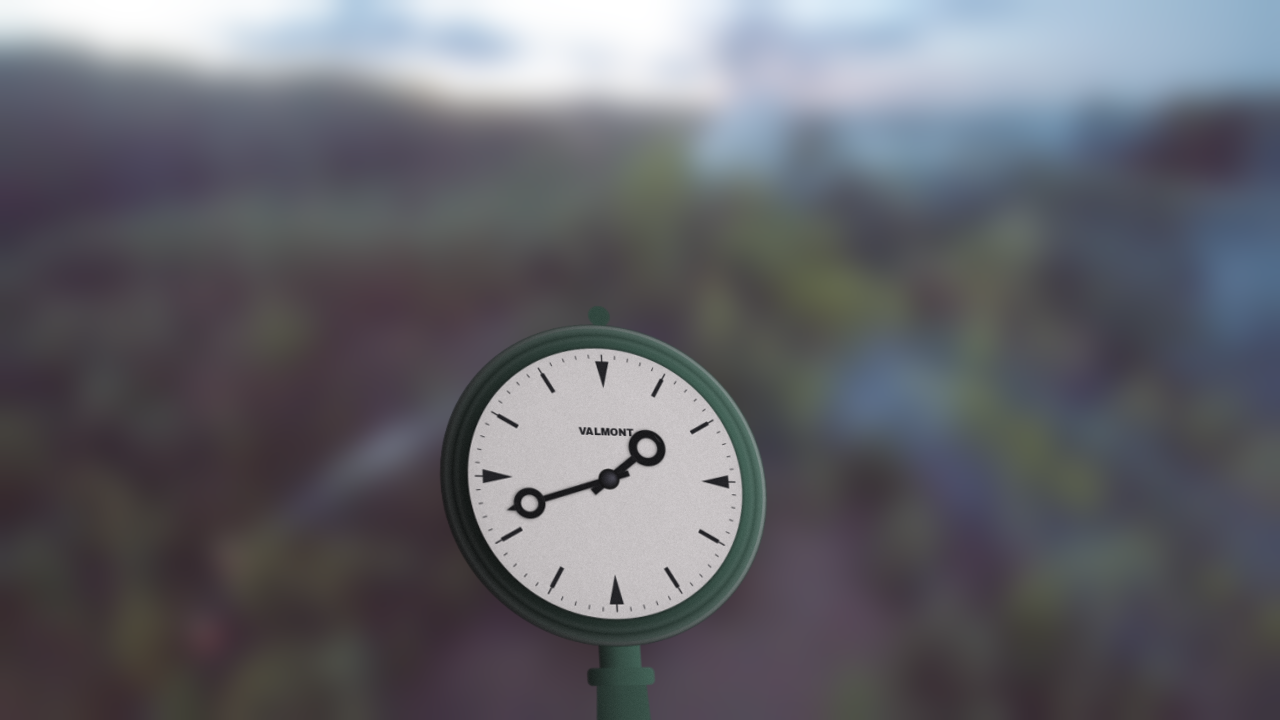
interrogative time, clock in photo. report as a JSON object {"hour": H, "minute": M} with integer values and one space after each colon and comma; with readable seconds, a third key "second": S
{"hour": 1, "minute": 42}
